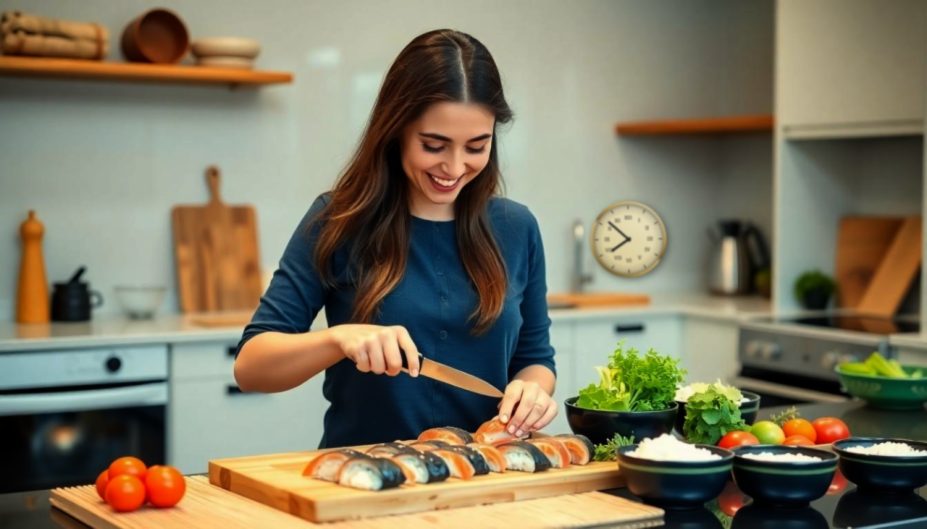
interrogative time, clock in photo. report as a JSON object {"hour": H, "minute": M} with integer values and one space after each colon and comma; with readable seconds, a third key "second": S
{"hour": 7, "minute": 52}
